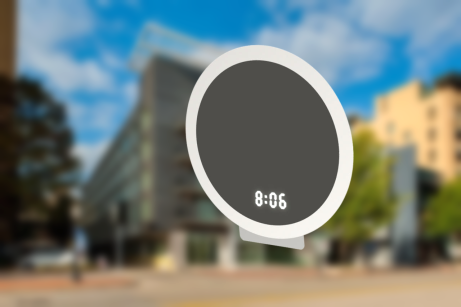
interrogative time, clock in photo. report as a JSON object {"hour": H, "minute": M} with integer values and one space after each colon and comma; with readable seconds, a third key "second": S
{"hour": 8, "minute": 6}
